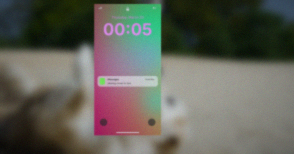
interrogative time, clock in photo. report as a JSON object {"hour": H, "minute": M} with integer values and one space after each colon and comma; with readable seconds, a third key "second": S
{"hour": 0, "minute": 5}
